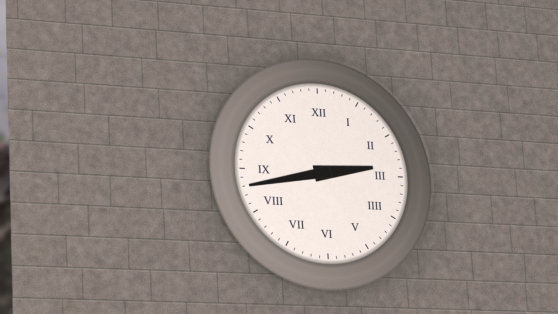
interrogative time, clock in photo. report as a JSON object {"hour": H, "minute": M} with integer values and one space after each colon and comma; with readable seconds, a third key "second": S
{"hour": 2, "minute": 43}
